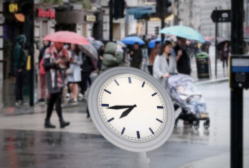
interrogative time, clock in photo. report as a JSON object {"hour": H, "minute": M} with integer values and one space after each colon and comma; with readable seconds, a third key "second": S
{"hour": 7, "minute": 44}
